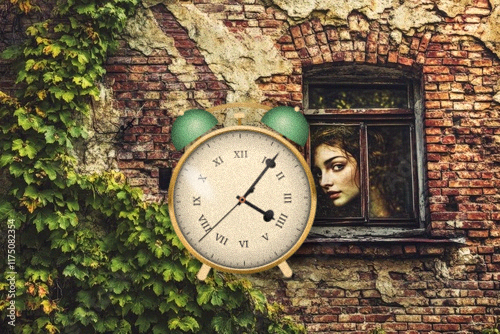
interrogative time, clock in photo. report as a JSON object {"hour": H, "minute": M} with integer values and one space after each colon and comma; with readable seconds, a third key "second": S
{"hour": 4, "minute": 6, "second": 38}
